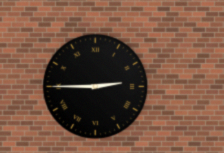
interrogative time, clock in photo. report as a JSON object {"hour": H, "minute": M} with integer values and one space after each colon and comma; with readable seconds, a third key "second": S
{"hour": 2, "minute": 45}
